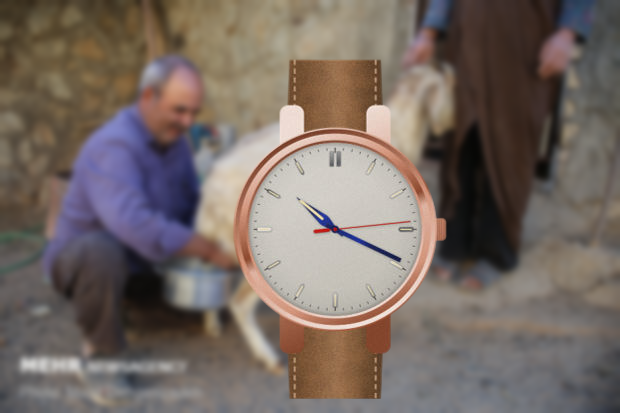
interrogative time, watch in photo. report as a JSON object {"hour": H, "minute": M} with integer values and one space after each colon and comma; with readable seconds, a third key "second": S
{"hour": 10, "minute": 19, "second": 14}
